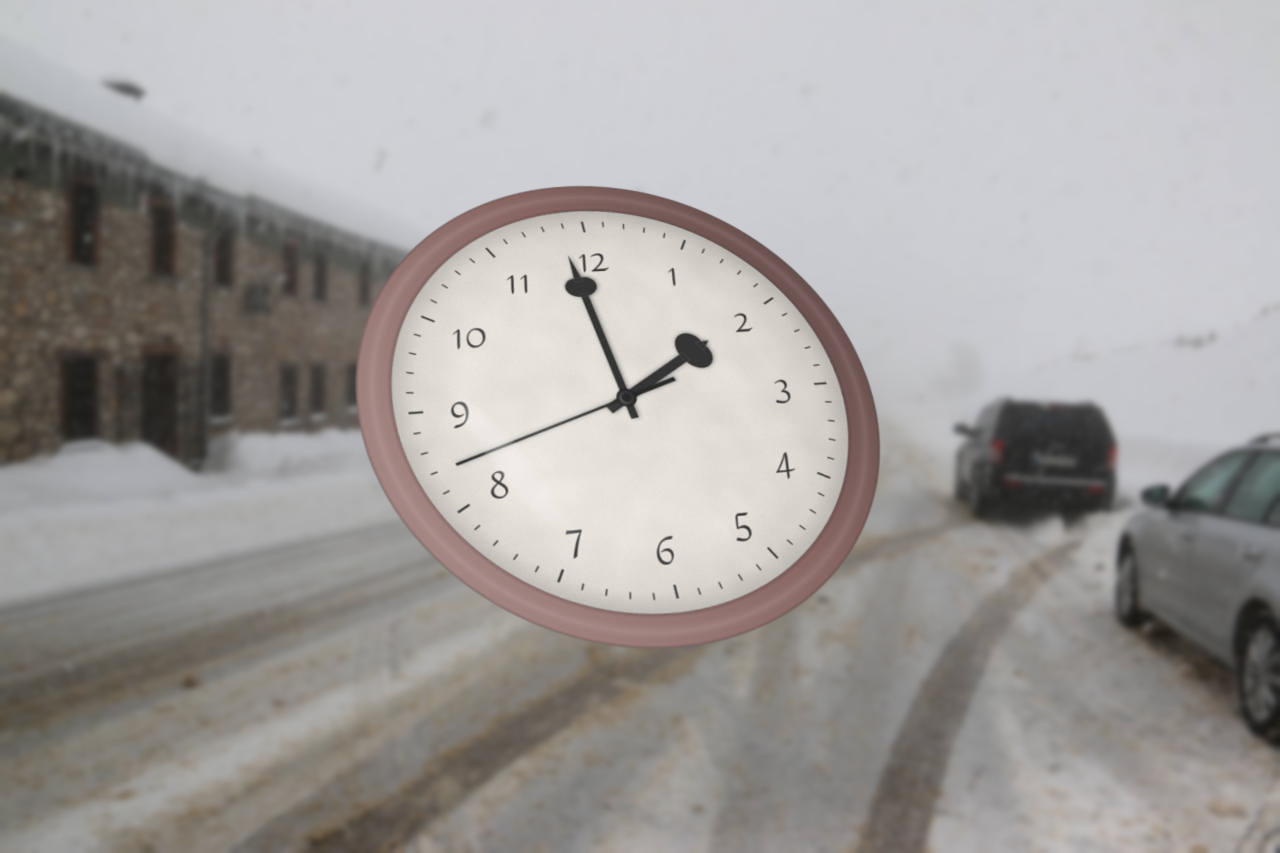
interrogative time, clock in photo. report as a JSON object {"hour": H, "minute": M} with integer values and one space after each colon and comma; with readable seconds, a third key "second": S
{"hour": 1, "minute": 58, "second": 42}
